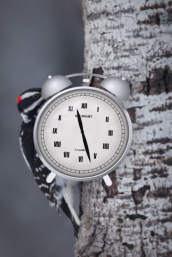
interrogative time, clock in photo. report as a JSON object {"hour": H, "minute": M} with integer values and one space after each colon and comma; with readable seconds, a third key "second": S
{"hour": 11, "minute": 27}
